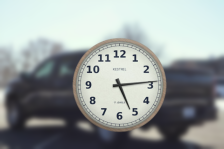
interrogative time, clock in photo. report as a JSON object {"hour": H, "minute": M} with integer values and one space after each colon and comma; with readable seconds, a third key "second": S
{"hour": 5, "minute": 14}
